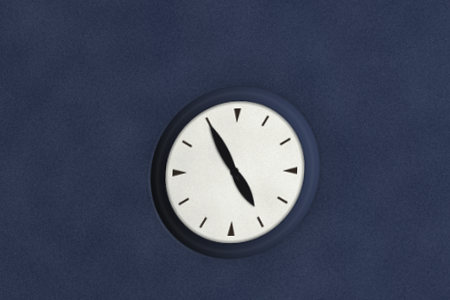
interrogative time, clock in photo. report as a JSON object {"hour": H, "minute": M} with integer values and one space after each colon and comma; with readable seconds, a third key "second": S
{"hour": 4, "minute": 55}
